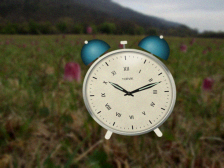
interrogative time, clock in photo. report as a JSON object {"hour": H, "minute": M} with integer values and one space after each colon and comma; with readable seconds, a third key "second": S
{"hour": 10, "minute": 12}
